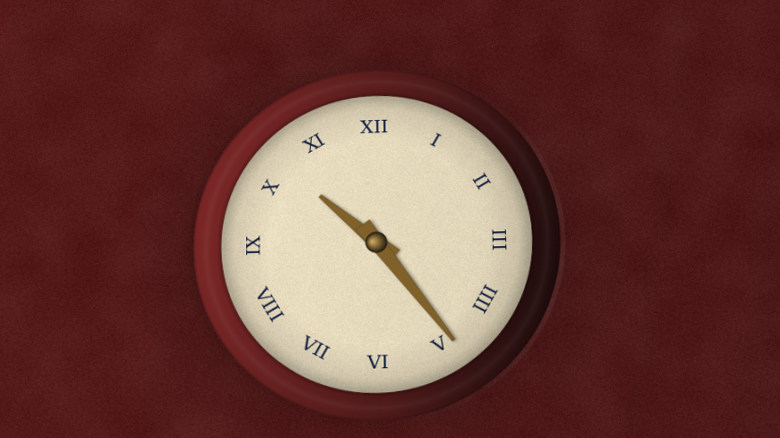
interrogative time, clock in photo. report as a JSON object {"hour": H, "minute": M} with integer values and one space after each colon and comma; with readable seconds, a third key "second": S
{"hour": 10, "minute": 24}
